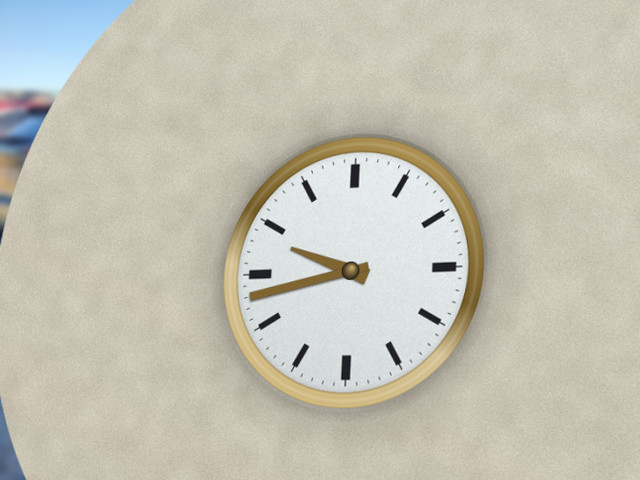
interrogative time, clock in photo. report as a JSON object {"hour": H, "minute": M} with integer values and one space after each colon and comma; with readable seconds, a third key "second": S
{"hour": 9, "minute": 43}
